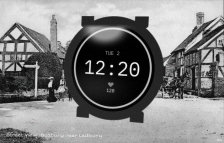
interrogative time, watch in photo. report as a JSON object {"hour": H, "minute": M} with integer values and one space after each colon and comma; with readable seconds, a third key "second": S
{"hour": 12, "minute": 20}
